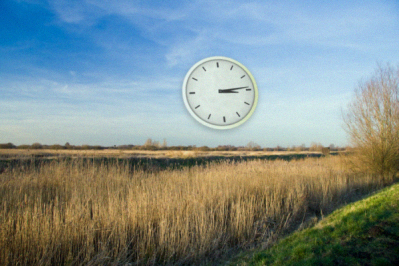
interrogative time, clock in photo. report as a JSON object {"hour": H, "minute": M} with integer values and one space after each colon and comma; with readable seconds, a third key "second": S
{"hour": 3, "minute": 14}
